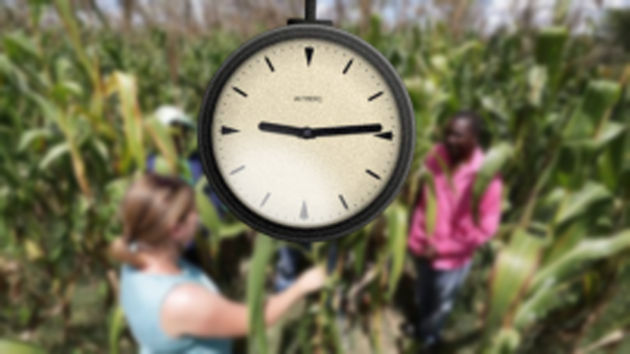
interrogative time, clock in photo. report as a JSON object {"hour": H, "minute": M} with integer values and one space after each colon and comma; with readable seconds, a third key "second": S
{"hour": 9, "minute": 14}
